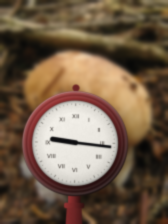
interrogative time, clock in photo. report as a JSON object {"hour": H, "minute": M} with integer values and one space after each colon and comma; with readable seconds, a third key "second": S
{"hour": 9, "minute": 16}
